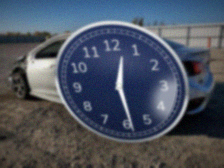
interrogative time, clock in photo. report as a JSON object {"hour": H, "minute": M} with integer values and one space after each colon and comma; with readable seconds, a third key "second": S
{"hour": 12, "minute": 29}
